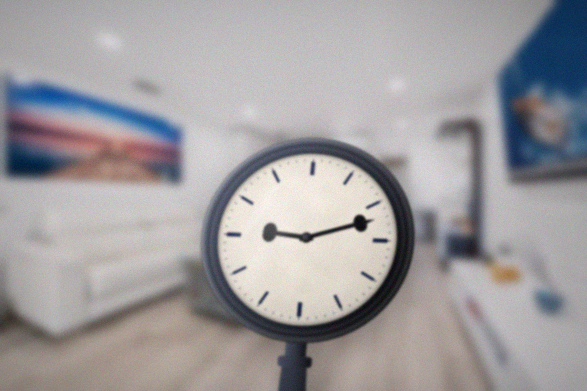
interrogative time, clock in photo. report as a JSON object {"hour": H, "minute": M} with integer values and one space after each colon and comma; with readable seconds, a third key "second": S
{"hour": 9, "minute": 12}
